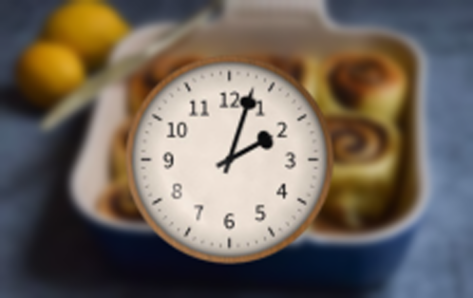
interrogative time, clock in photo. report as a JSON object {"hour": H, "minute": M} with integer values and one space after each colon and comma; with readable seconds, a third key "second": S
{"hour": 2, "minute": 3}
